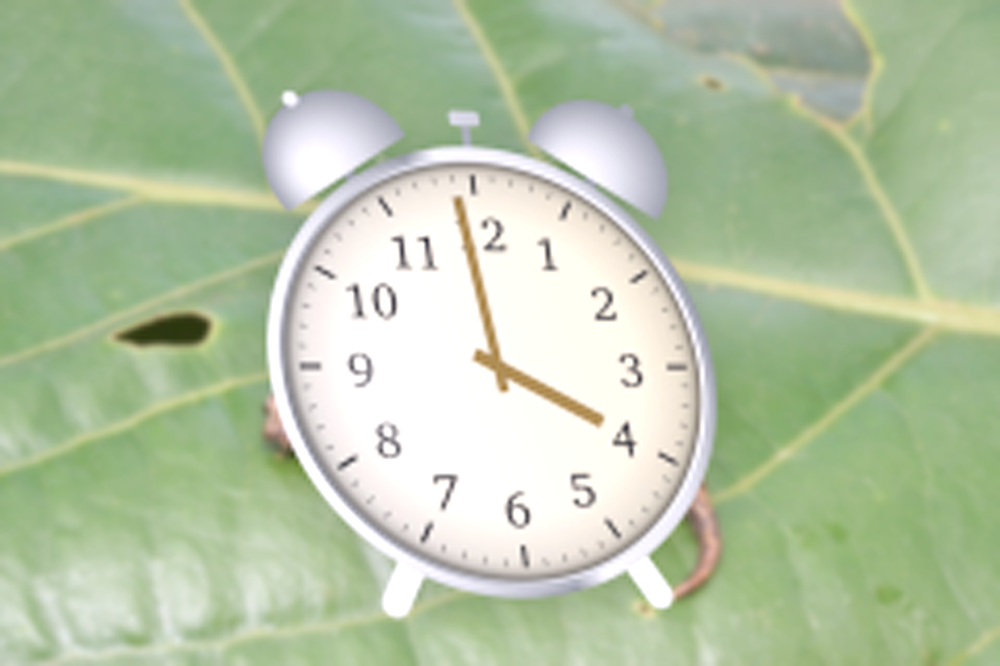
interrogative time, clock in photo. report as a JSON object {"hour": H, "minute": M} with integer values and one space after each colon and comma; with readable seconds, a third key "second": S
{"hour": 3, "minute": 59}
